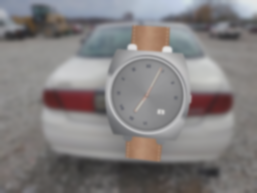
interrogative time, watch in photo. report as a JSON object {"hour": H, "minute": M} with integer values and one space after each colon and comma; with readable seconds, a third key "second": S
{"hour": 7, "minute": 4}
